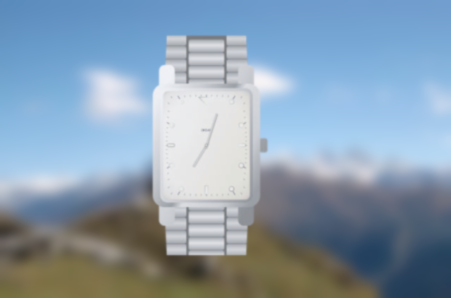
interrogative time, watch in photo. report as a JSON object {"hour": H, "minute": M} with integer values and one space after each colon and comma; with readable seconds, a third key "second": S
{"hour": 7, "minute": 3}
